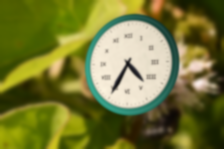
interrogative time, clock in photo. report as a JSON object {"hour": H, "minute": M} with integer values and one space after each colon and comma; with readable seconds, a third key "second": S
{"hour": 4, "minute": 35}
